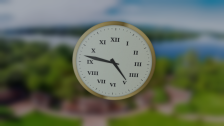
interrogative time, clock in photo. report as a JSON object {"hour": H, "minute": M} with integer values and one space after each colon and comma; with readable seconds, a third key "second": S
{"hour": 4, "minute": 47}
